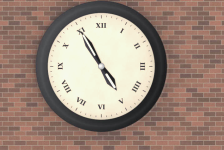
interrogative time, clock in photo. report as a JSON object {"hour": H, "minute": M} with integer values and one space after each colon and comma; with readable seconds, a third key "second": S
{"hour": 4, "minute": 55}
